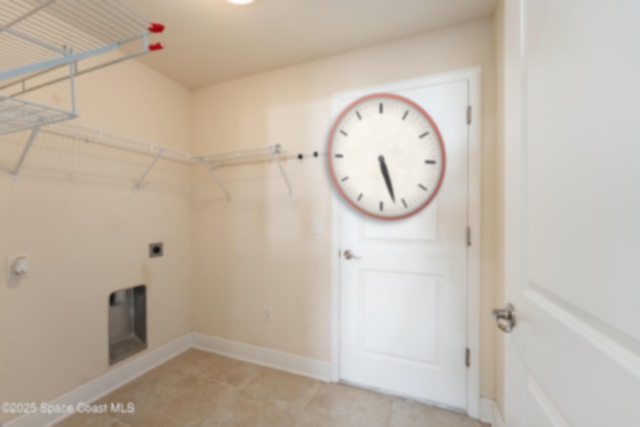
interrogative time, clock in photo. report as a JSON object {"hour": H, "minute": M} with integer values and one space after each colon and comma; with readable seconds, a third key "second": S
{"hour": 5, "minute": 27}
